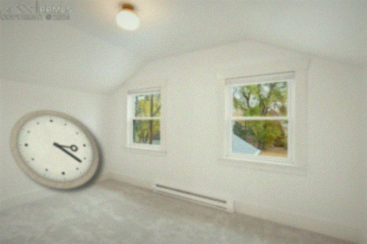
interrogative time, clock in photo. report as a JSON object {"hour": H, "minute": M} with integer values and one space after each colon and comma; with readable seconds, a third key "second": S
{"hour": 3, "minute": 22}
